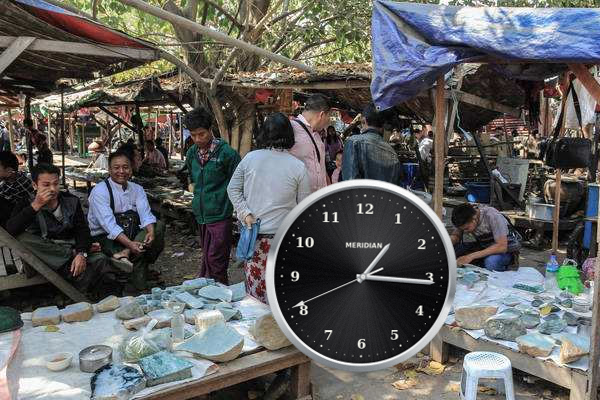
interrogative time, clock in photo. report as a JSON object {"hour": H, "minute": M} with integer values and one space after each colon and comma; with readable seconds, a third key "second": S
{"hour": 1, "minute": 15, "second": 41}
